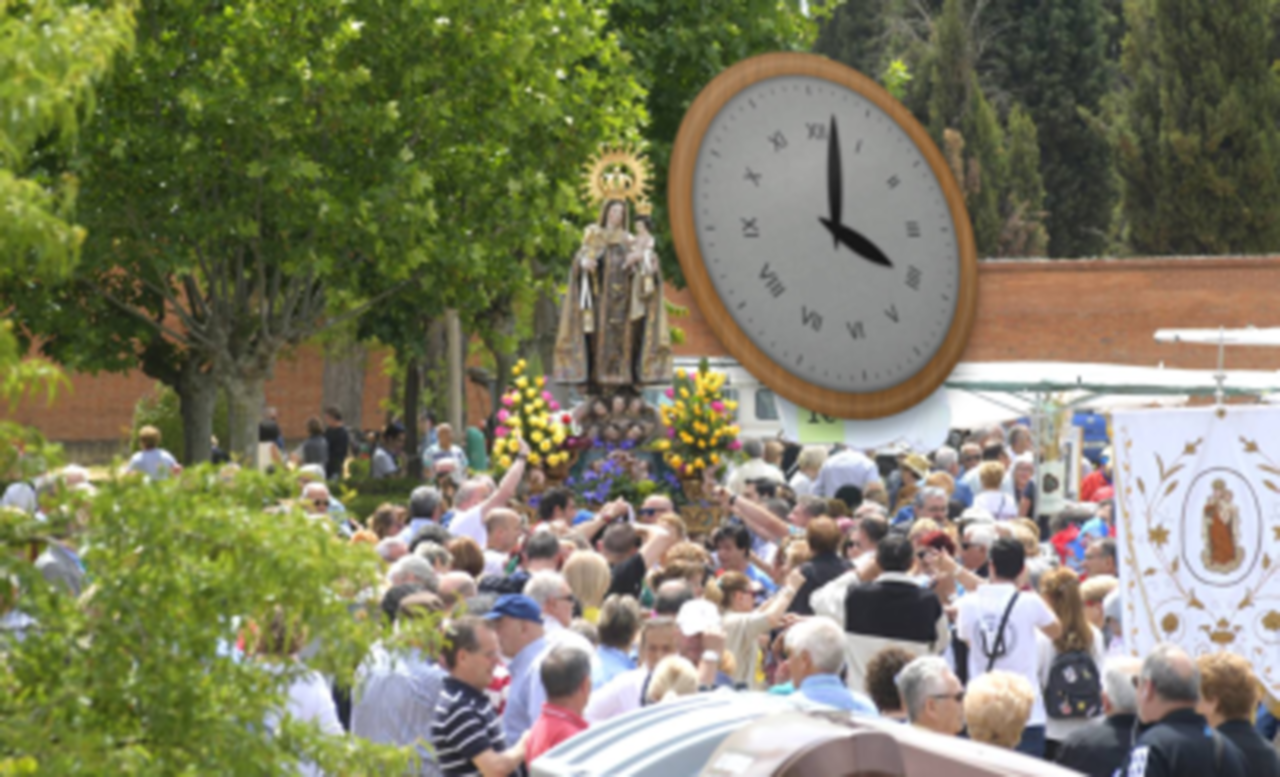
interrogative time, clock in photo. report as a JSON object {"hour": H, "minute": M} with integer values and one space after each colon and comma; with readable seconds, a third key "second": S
{"hour": 4, "minute": 2}
